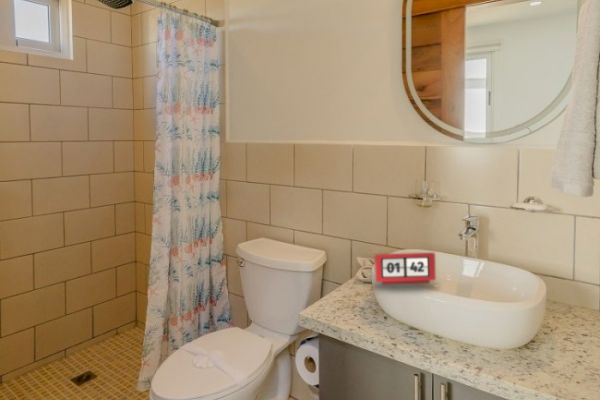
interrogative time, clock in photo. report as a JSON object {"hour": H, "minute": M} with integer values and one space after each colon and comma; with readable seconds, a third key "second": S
{"hour": 1, "minute": 42}
